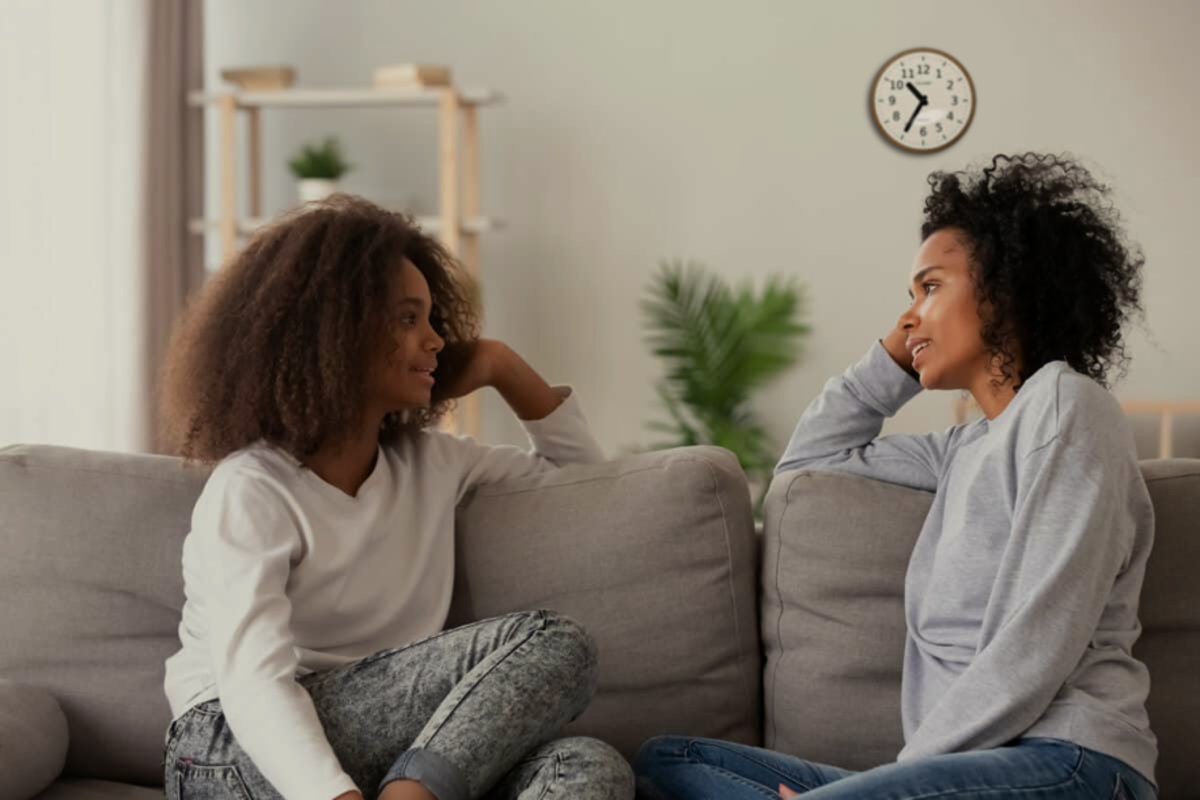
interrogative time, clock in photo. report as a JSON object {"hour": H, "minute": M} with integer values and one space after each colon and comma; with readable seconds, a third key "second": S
{"hour": 10, "minute": 35}
